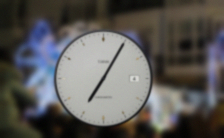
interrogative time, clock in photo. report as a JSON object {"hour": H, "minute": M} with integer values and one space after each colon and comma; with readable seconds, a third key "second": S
{"hour": 7, "minute": 5}
